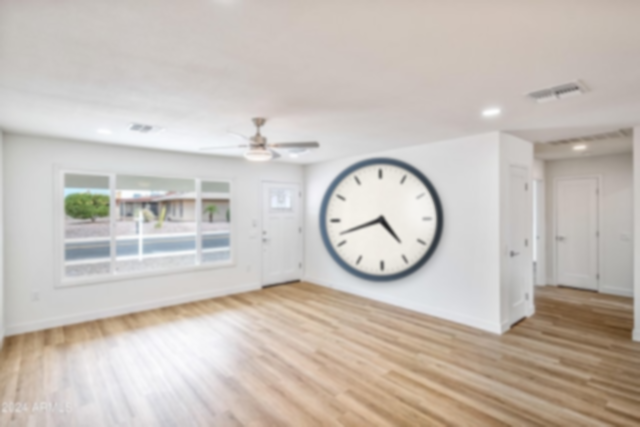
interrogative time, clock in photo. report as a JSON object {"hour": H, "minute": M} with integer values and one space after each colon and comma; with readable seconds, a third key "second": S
{"hour": 4, "minute": 42}
